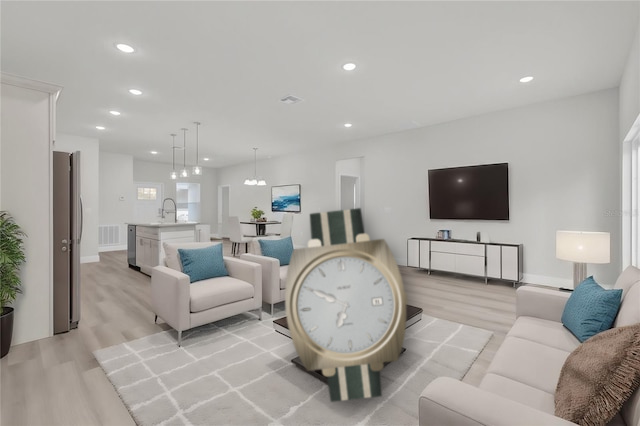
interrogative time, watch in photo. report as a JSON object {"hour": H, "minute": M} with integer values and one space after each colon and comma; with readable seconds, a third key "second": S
{"hour": 6, "minute": 50}
